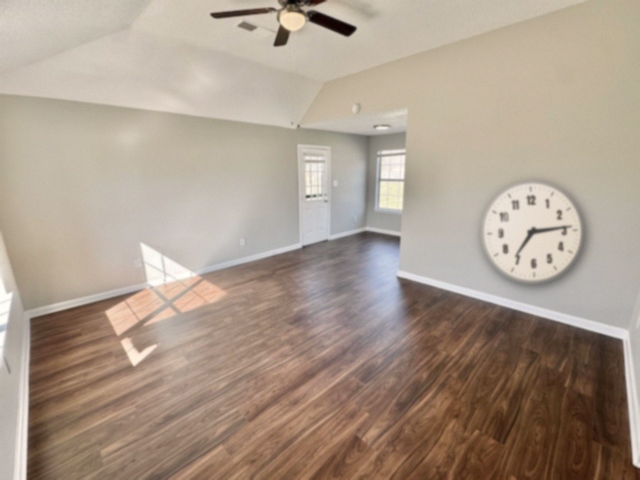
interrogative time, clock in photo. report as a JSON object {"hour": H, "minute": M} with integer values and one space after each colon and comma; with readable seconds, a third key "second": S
{"hour": 7, "minute": 14}
